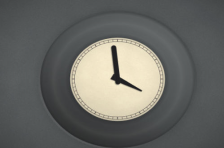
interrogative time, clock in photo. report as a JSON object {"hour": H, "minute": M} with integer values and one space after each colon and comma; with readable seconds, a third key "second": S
{"hour": 3, "minute": 59}
